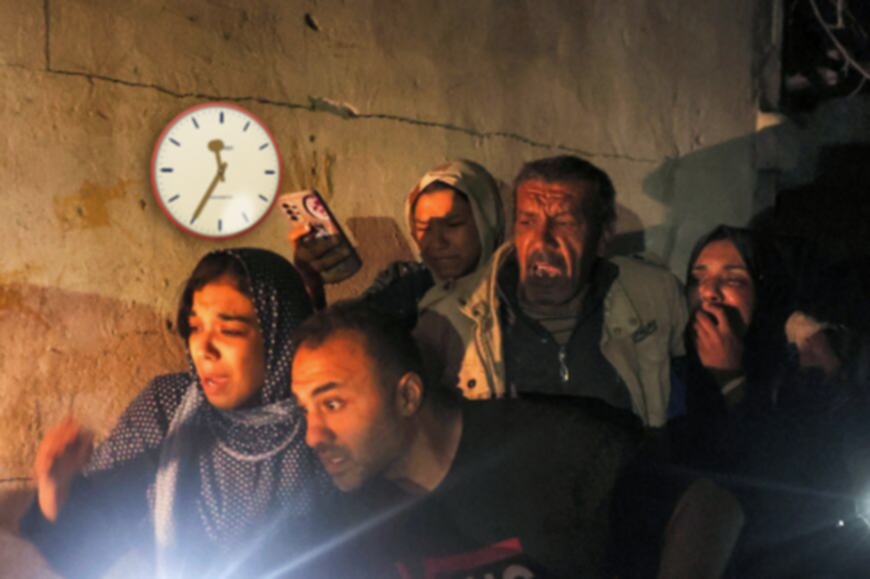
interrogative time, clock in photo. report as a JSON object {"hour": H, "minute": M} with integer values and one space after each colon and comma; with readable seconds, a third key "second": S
{"hour": 11, "minute": 35}
